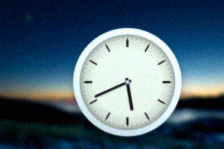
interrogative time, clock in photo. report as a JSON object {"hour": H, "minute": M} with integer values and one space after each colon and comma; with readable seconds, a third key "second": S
{"hour": 5, "minute": 41}
